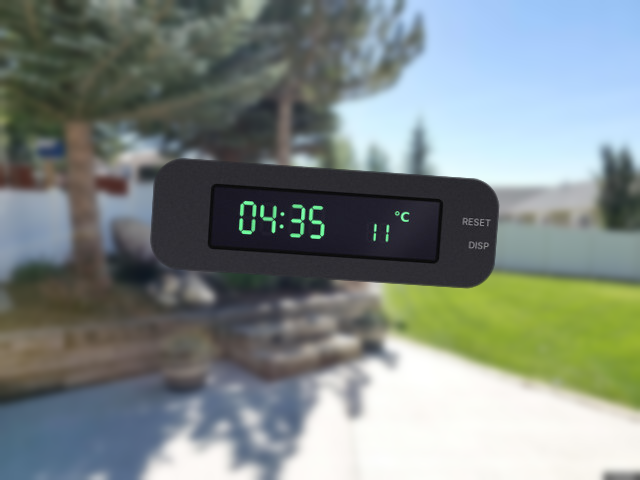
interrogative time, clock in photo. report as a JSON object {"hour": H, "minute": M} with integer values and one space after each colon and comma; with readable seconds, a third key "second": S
{"hour": 4, "minute": 35}
